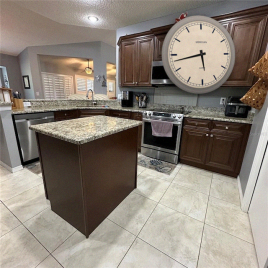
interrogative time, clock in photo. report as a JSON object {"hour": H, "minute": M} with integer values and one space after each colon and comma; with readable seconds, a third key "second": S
{"hour": 5, "minute": 43}
